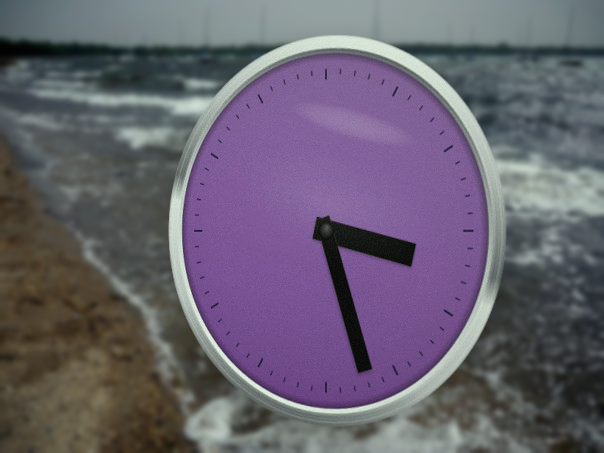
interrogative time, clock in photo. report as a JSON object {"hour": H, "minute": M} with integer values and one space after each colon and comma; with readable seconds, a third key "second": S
{"hour": 3, "minute": 27}
